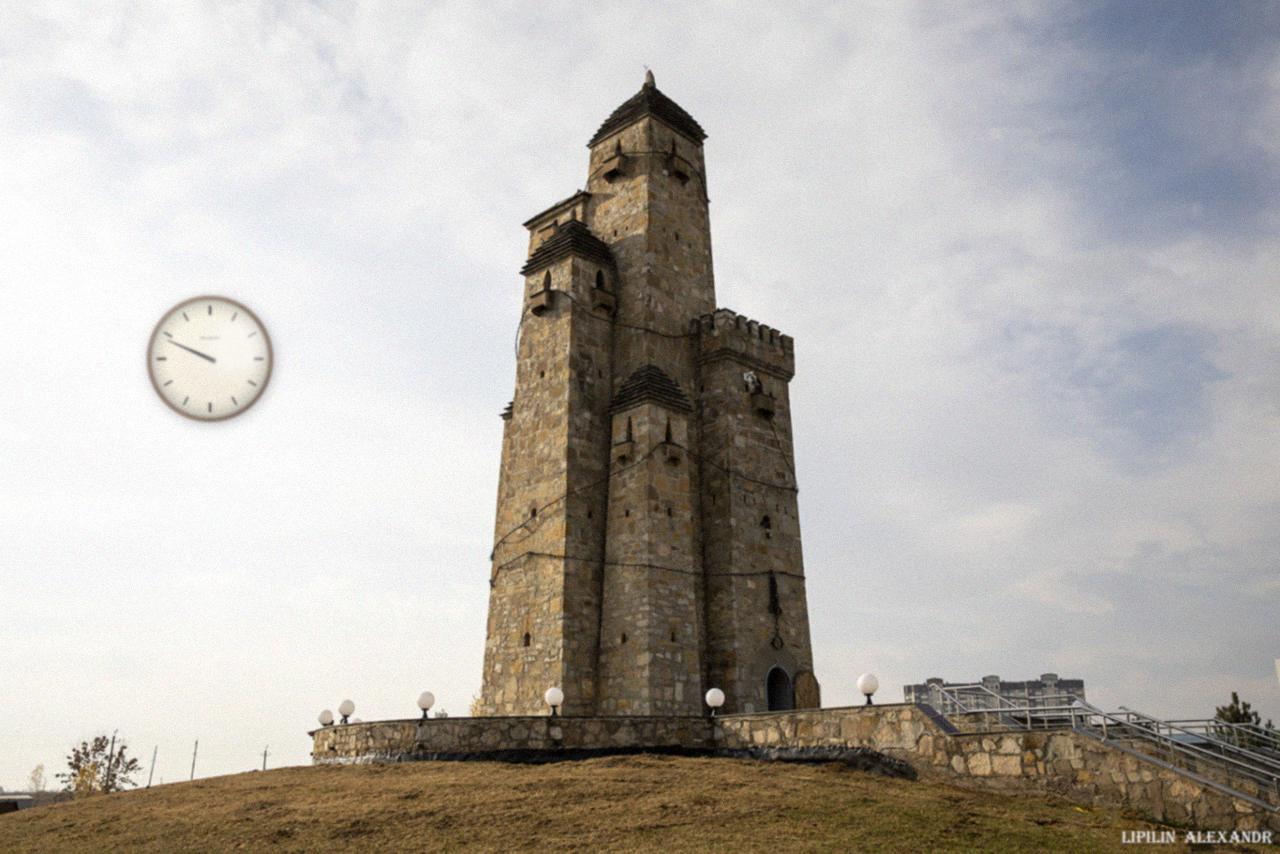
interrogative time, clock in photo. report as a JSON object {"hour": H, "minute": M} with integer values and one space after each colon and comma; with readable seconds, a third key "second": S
{"hour": 9, "minute": 49}
